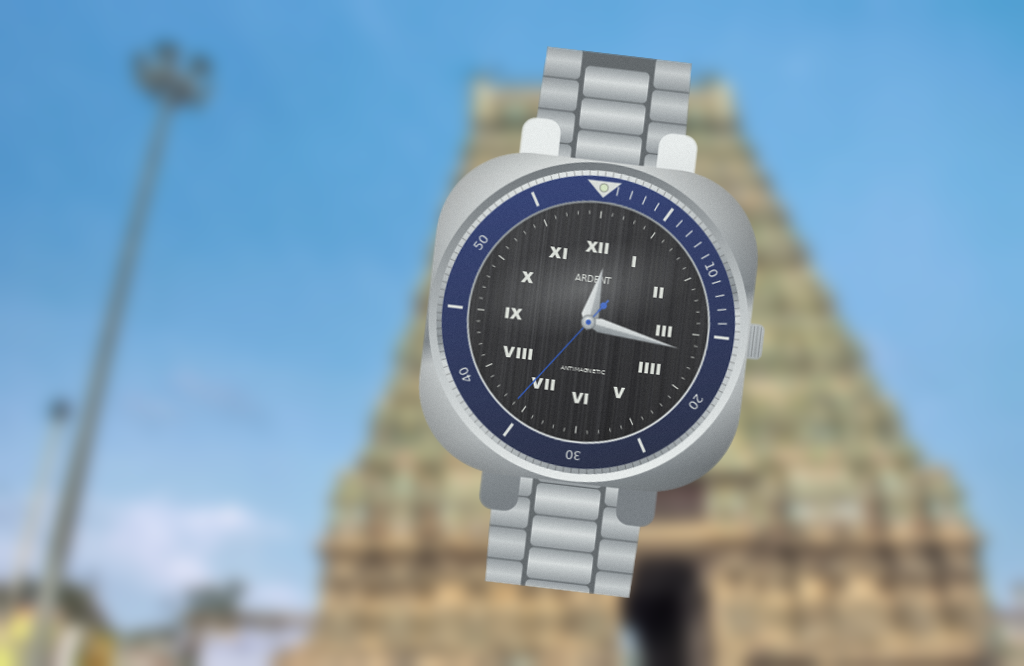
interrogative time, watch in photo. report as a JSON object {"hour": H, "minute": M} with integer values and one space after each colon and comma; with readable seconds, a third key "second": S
{"hour": 12, "minute": 16, "second": 36}
